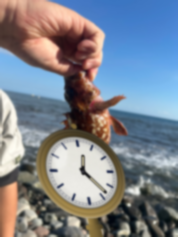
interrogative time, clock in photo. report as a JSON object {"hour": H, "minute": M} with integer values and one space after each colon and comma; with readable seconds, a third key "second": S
{"hour": 12, "minute": 23}
